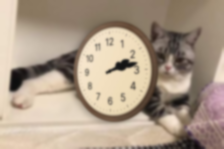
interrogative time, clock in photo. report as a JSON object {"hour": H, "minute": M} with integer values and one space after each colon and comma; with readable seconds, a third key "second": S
{"hour": 2, "minute": 13}
